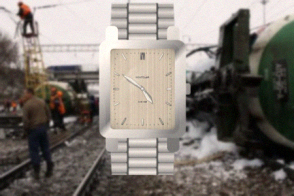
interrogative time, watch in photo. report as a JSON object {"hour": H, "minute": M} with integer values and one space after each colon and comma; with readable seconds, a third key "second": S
{"hour": 4, "minute": 51}
